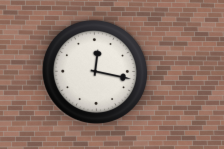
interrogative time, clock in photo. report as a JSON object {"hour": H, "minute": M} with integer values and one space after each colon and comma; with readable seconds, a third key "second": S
{"hour": 12, "minute": 17}
